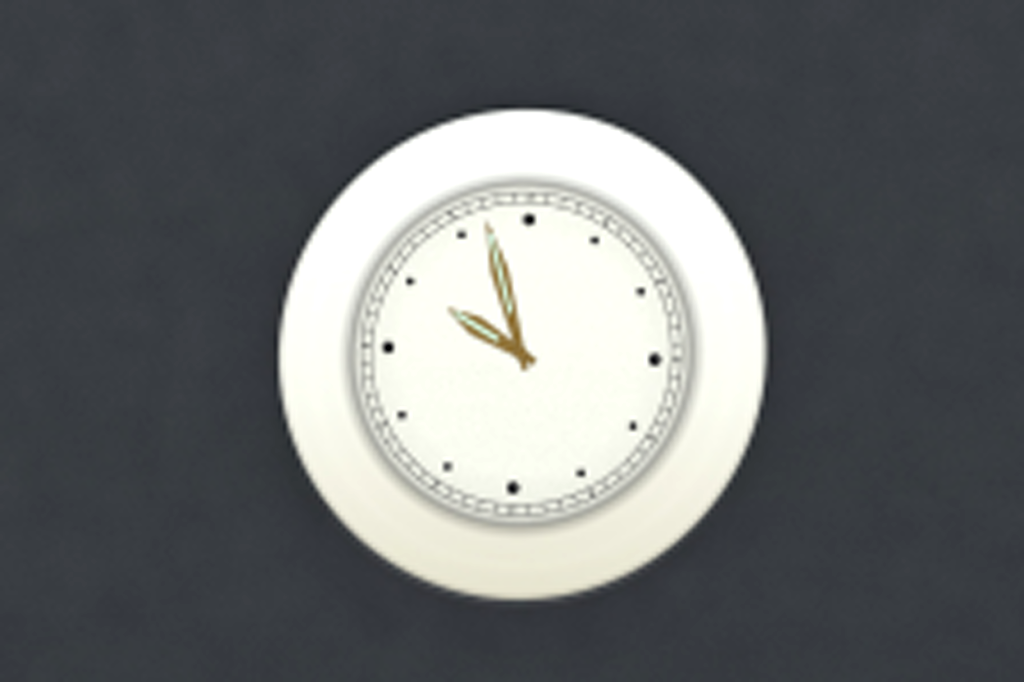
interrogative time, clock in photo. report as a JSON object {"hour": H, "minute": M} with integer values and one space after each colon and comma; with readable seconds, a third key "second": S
{"hour": 9, "minute": 57}
